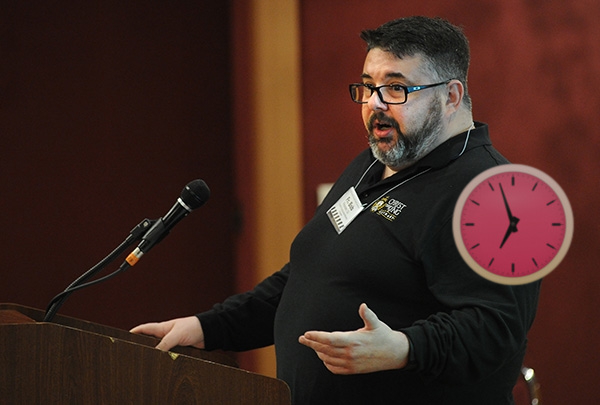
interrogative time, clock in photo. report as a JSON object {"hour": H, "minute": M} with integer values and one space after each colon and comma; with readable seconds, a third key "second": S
{"hour": 6, "minute": 57}
